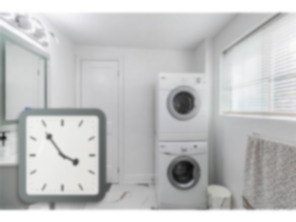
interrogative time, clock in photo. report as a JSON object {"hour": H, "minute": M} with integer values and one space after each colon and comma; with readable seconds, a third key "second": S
{"hour": 3, "minute": 54}
